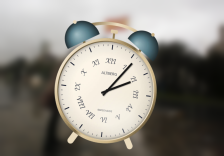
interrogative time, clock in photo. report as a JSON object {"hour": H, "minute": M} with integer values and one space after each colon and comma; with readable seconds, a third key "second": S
{"hour": 2, "minute": 6}
